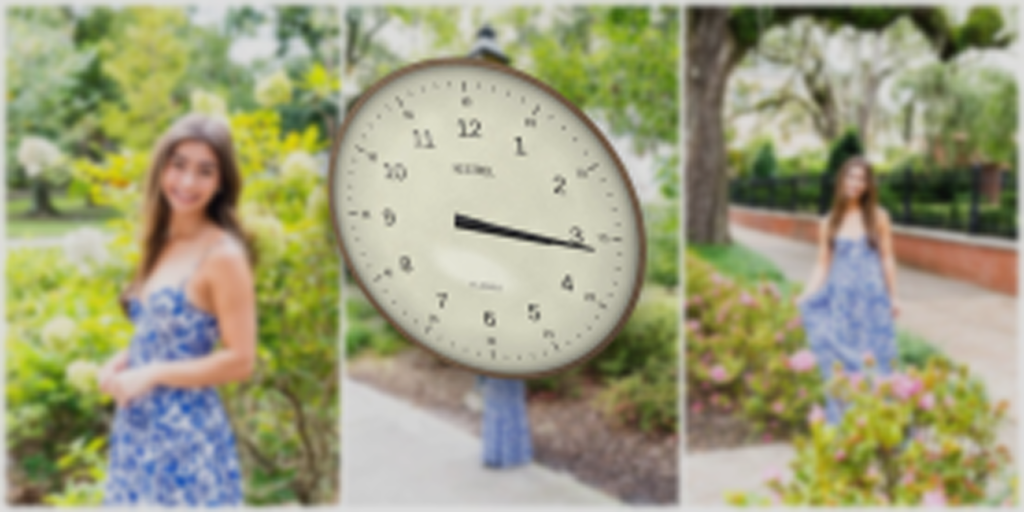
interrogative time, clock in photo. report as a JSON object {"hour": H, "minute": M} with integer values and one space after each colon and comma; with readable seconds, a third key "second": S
{"hour": 3, "minute": 16}
